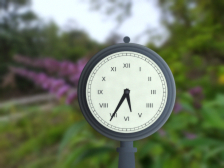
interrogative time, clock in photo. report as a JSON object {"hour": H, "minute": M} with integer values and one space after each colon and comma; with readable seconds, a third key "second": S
{"hour": 5, "minute": 35}
